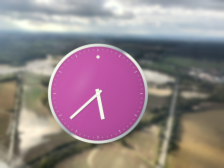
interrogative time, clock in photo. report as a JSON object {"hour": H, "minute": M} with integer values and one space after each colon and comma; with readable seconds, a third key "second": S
{"hour": 5, "minute": 38}
